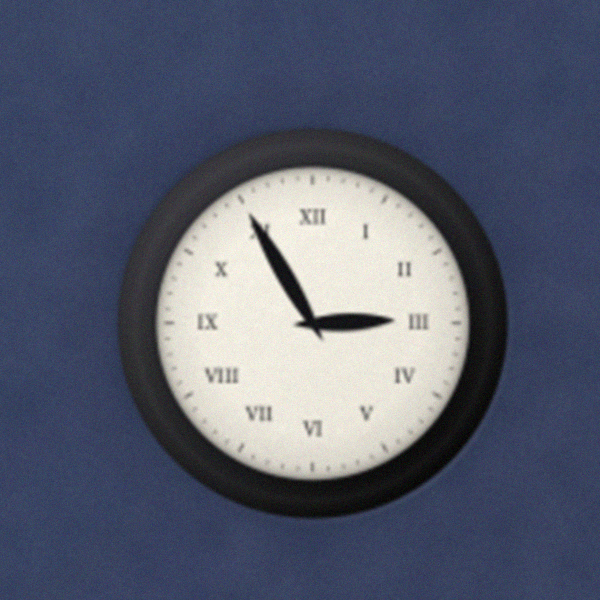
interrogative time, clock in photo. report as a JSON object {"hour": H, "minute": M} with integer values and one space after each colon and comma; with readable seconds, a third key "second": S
{"hour": 2, "minute": 55}
